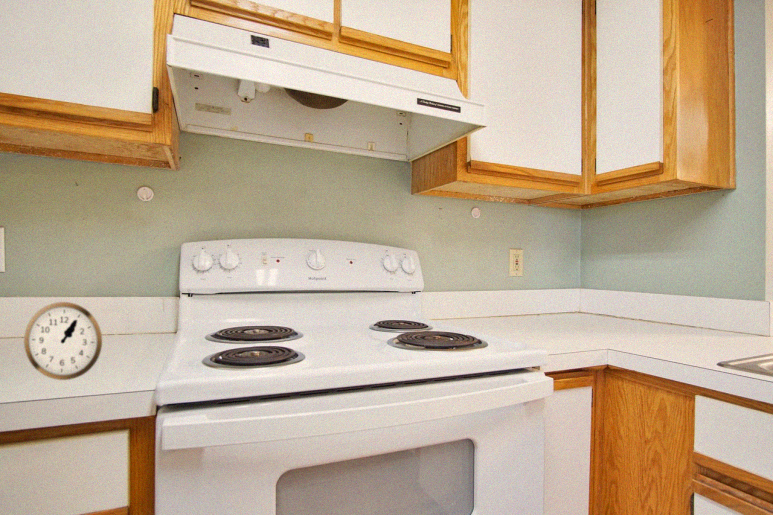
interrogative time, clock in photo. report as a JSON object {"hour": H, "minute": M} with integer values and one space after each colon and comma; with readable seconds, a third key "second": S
{"hour": 1, "minute": 5}
